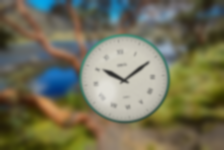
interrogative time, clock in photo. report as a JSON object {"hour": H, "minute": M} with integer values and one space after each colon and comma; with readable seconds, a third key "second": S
{"hour": 10, "minute": 10}
